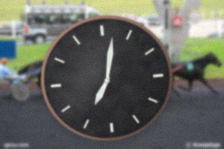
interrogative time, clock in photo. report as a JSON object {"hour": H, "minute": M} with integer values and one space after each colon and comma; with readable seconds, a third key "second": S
{"hour": 7, "minute": 2}
